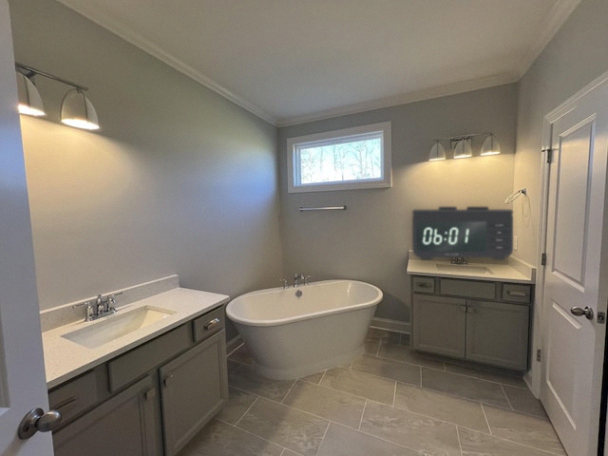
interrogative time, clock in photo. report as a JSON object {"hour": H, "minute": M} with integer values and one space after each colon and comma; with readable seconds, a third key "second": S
{"hour": 6, "minute": 1}
